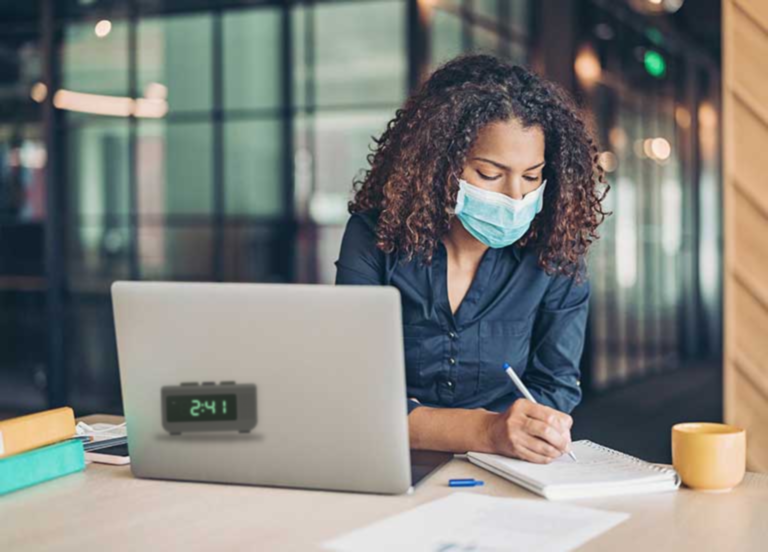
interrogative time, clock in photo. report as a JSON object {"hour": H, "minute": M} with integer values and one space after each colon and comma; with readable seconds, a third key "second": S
{"hour": 2, "minute": 41}
